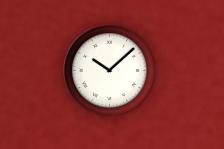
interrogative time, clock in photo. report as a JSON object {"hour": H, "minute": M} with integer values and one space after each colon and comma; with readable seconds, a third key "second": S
{"hour": 10, "minute": 8}
